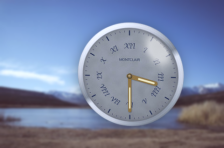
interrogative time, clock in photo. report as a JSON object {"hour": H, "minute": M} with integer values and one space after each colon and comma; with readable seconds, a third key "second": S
{"hour": 3, "minute": 30}
